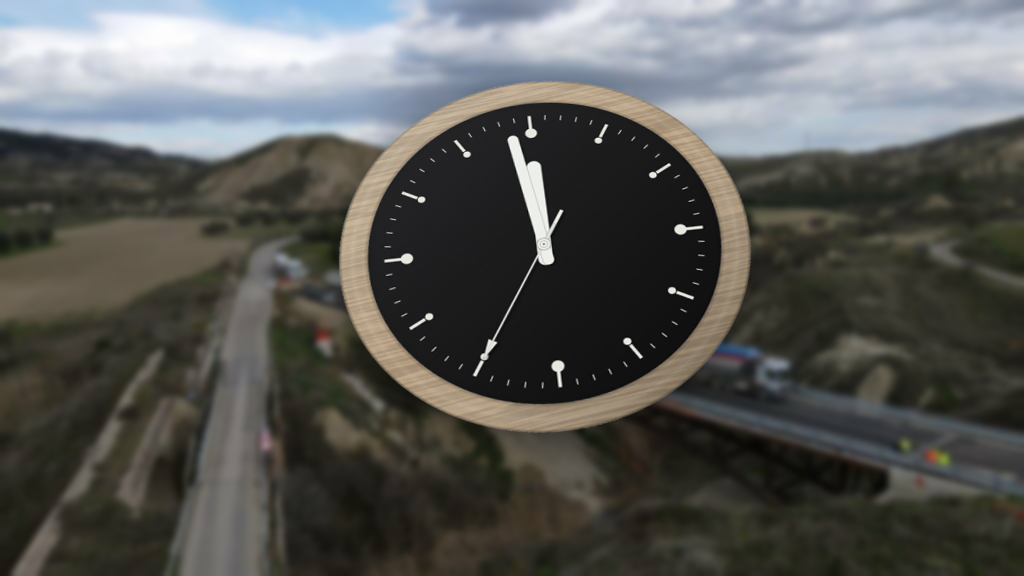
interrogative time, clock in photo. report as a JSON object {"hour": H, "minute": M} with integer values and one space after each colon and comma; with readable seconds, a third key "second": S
{"hour": 11, "minute": 58, "second": 35}
